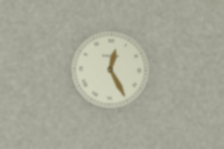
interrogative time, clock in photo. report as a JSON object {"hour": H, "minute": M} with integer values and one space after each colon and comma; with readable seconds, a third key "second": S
{"hour": 12, "minute": 25}
